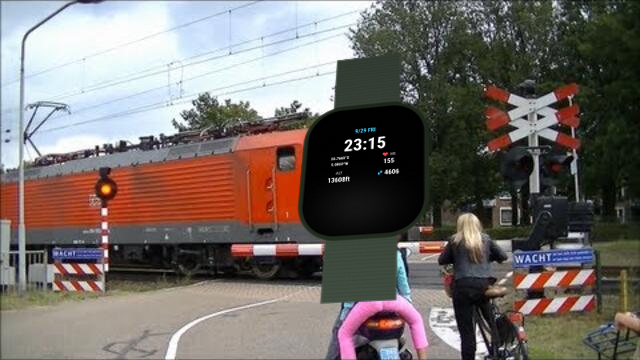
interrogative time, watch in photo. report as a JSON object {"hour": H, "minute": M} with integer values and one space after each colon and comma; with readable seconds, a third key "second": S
{"hour": 23, "minute": 15}
